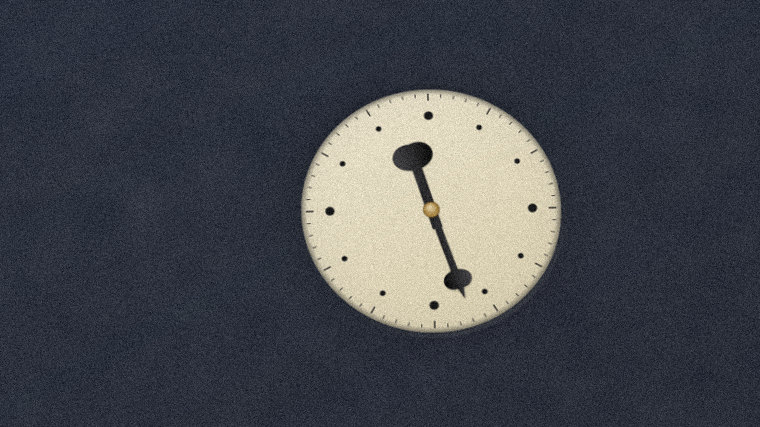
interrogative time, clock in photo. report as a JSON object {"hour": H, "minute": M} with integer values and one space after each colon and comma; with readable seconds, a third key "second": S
{"hour": 11, "minute": 27}
